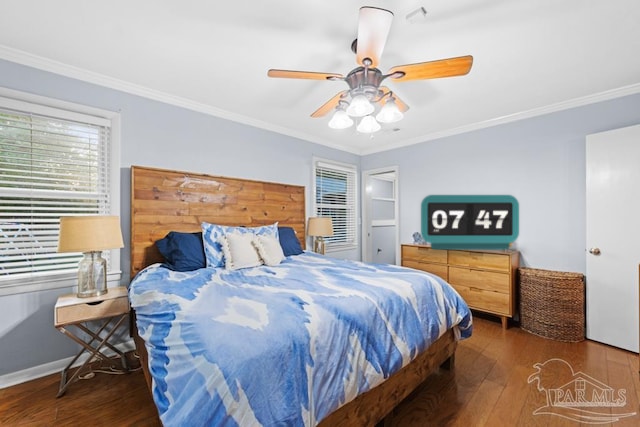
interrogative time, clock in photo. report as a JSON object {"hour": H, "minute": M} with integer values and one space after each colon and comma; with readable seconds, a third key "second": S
{"hour": 7, "minute": 47}
